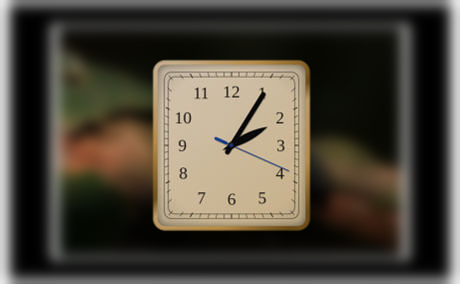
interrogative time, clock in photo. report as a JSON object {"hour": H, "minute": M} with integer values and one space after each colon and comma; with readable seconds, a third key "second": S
{"hour": 2, "minute": 5, "second": 19}
